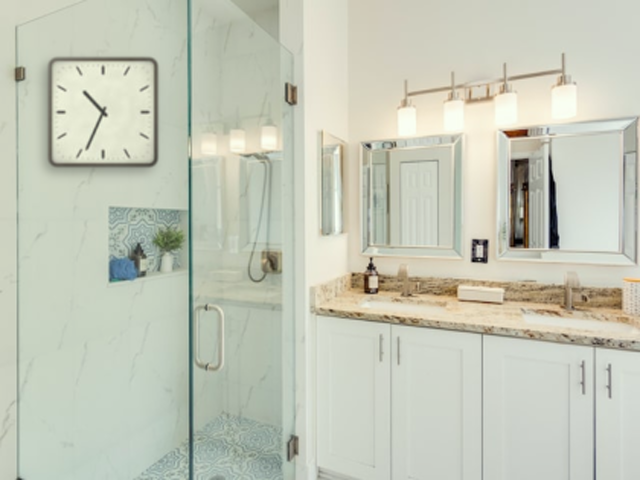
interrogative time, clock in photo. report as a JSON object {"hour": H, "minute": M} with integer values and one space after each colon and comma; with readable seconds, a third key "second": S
{"hour": 10, "minute": 34}
